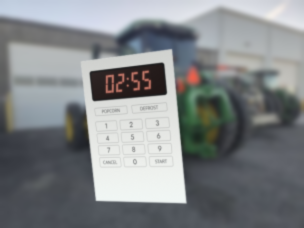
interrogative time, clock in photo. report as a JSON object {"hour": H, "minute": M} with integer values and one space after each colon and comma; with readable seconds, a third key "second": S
{"hour": 2, "minute": 55}
